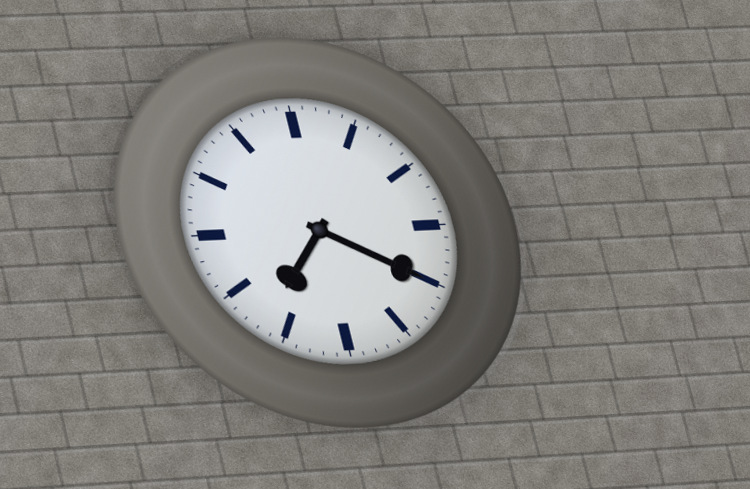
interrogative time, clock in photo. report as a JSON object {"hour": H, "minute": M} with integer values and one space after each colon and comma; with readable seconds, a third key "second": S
{"hour": 7, "minute": 20}
